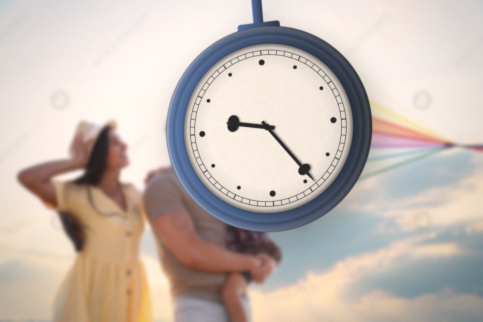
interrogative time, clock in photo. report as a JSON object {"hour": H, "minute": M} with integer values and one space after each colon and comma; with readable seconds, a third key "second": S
{"hour": 9, "minute": 24}
